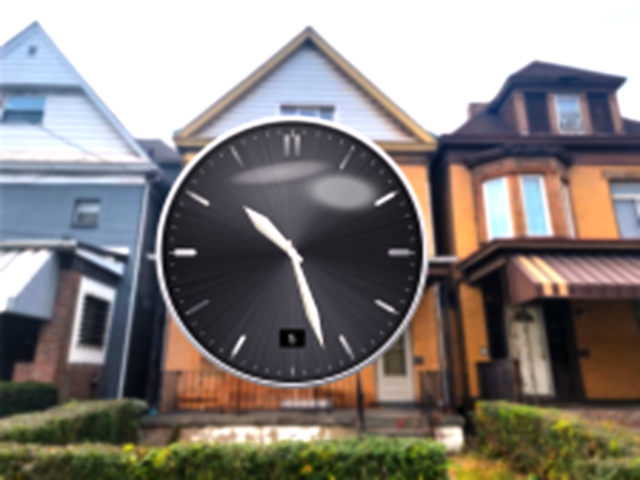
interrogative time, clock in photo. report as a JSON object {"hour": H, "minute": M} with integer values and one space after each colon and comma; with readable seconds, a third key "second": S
{"hour": 10, "minute": 27}
